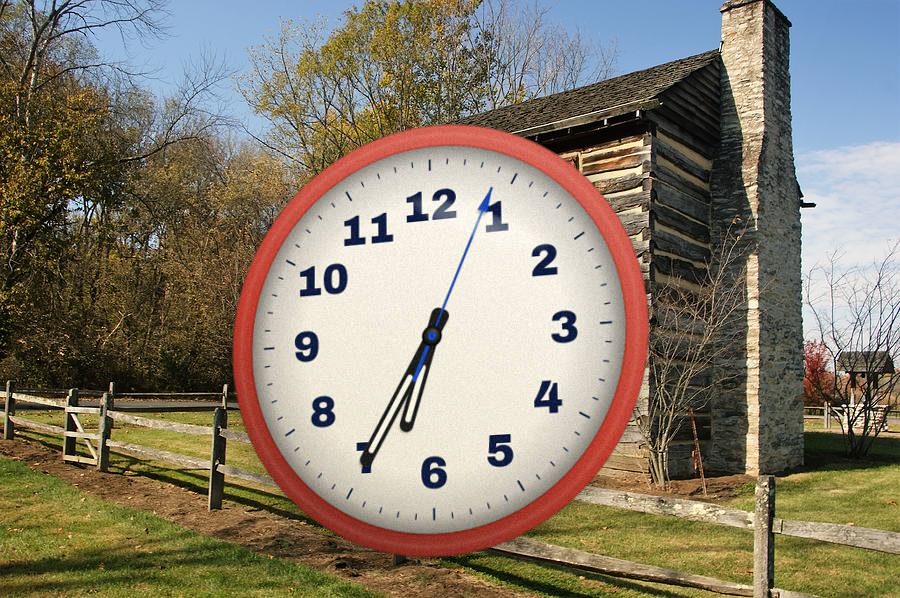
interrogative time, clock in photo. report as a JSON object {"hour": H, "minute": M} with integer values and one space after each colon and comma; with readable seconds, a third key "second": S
{"hour": 6, "minute": 35, "second": 4}
